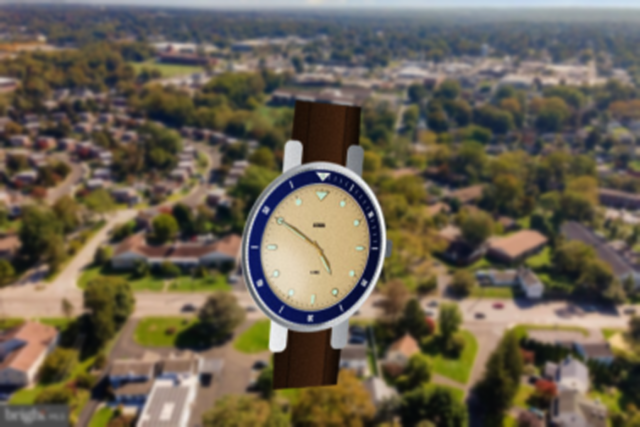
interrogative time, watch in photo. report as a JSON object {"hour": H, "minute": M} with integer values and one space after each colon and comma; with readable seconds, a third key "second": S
{"hour": 4, "minute": 50}
